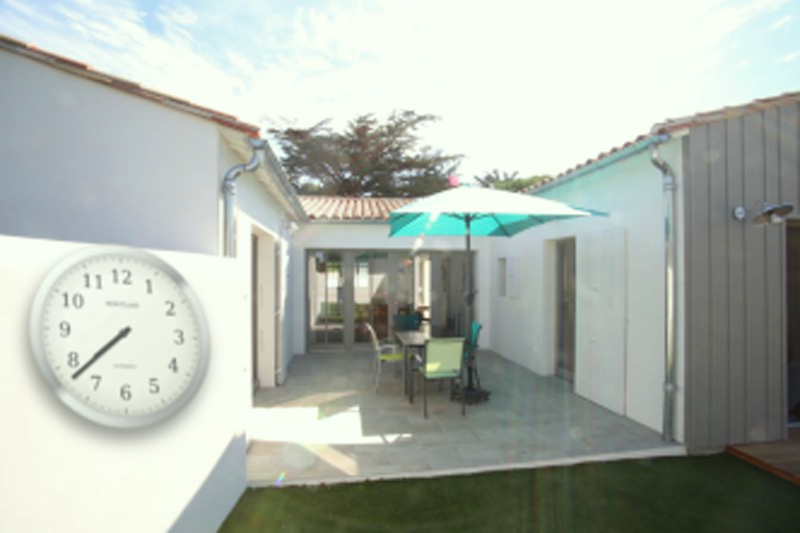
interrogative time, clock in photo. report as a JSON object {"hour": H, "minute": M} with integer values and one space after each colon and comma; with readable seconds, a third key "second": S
{"hour": 7, "minute": 38}
